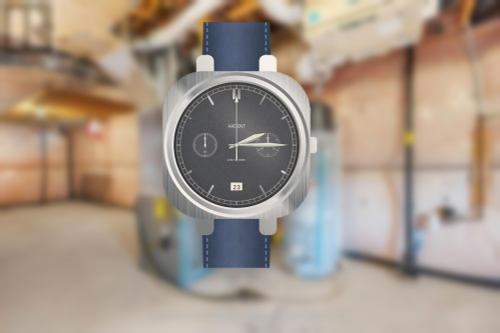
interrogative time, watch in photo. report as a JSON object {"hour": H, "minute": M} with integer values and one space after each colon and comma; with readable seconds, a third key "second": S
{"hour": 2, "minute": 15}
